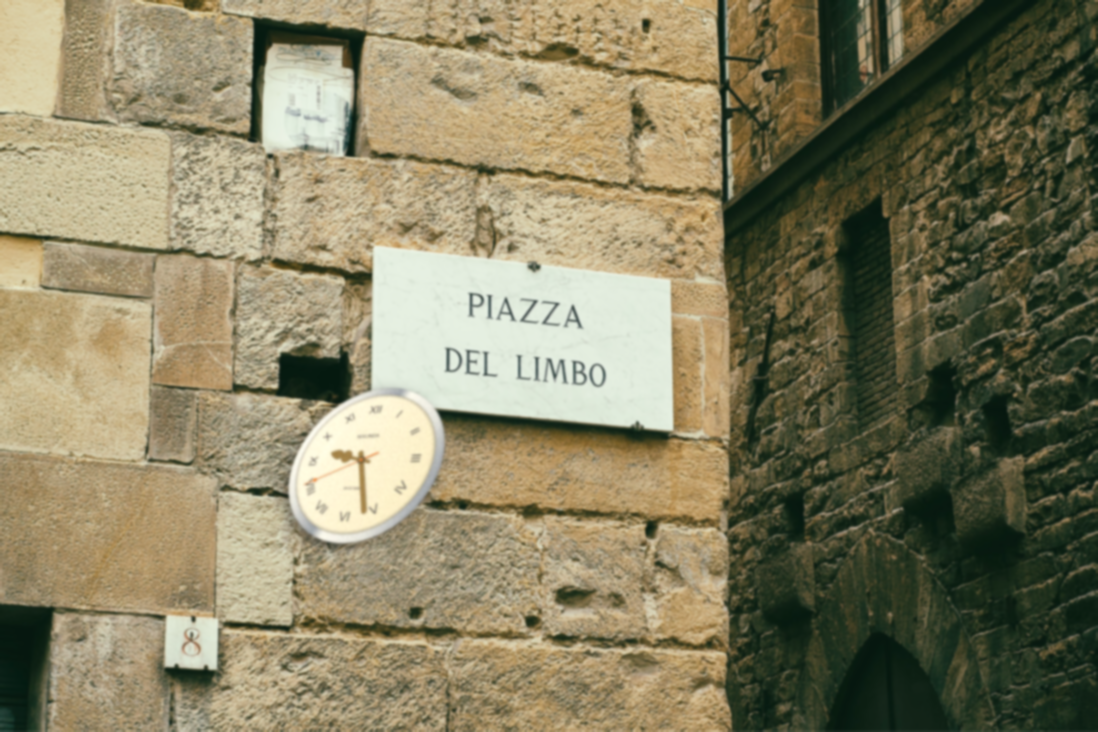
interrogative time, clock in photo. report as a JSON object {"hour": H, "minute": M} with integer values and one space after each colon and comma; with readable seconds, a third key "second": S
{"hour": 9, "minute": 26, "second": 41}
